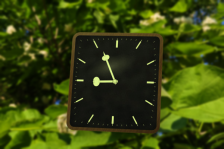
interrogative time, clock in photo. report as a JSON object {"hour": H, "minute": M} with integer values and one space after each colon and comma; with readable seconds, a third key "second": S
{"hour": 8, "minute": 56}
